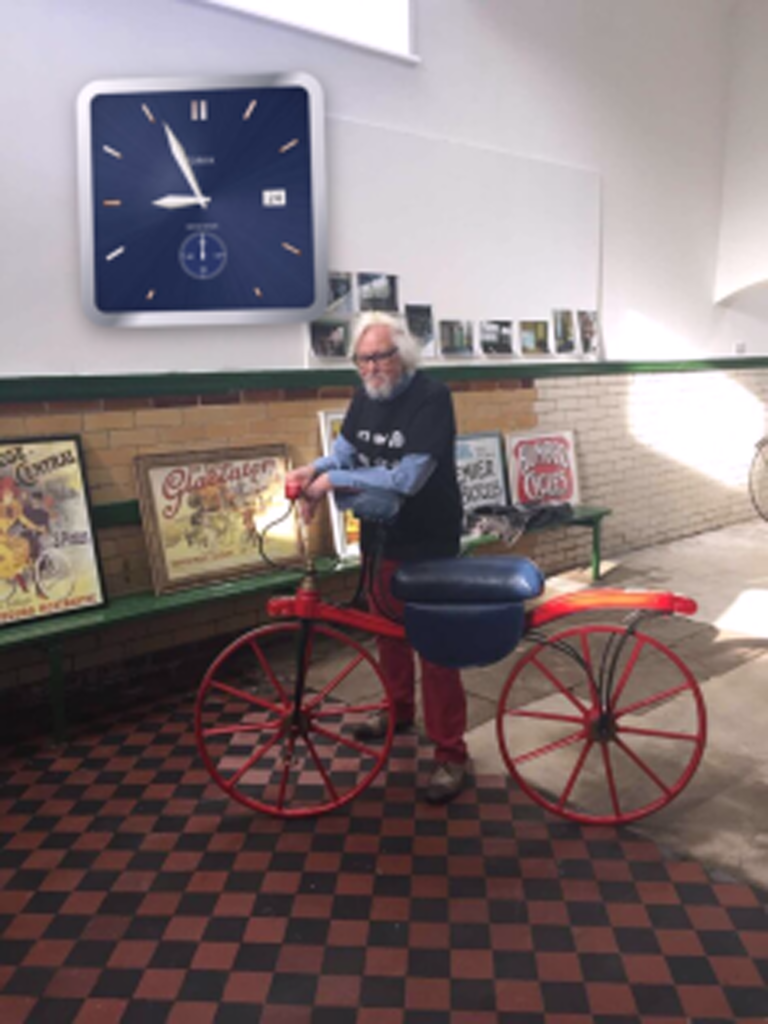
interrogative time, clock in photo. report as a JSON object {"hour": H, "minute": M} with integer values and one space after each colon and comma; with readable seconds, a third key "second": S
{"hour": 8, "minute": 56}
